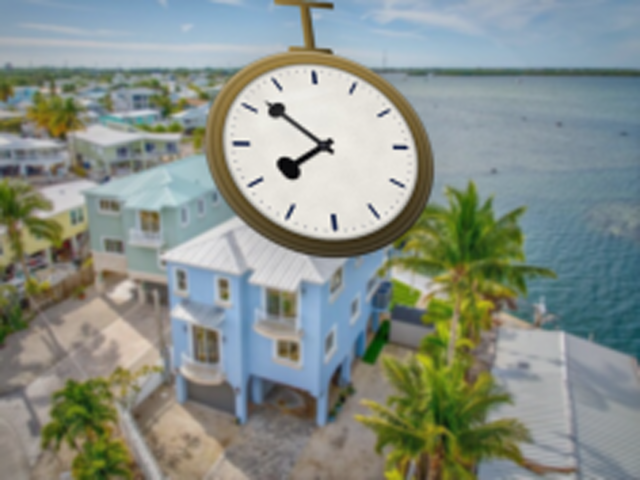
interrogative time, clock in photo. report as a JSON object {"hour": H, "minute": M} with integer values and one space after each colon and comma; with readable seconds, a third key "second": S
{"hour": 7, "minute": 52}
